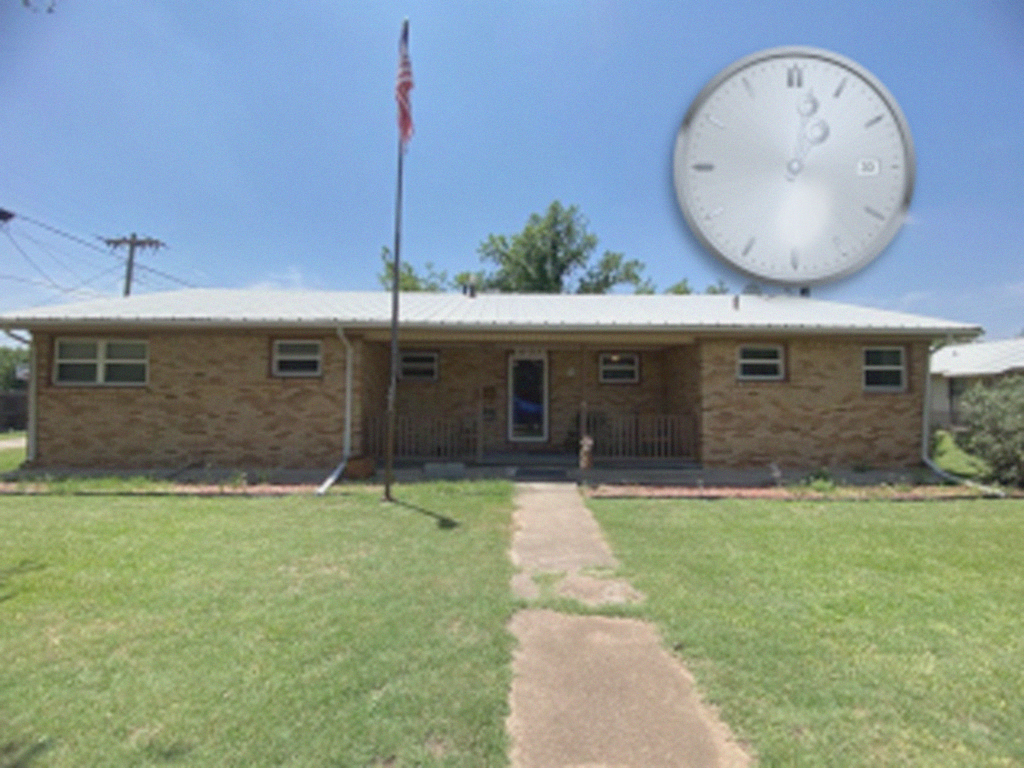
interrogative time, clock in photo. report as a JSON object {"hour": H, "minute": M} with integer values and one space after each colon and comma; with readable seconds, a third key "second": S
{"hour": 1, "minute": 2}
